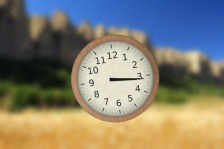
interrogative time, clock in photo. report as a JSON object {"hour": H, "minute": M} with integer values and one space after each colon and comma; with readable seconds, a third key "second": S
{"hour": 3, "minute": 16}
